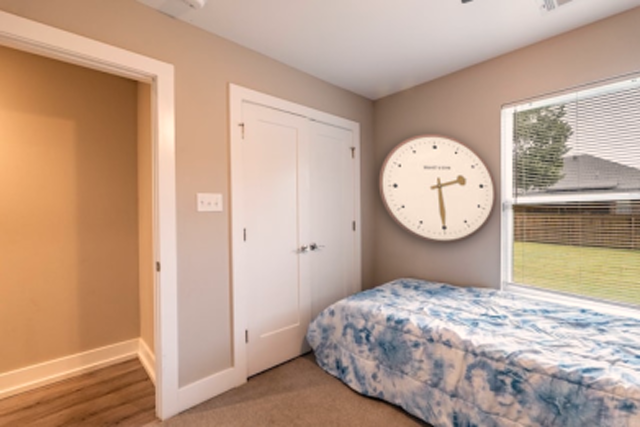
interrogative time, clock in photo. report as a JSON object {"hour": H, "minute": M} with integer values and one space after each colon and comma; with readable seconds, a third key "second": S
{"hour": 2, "minute": 30}
